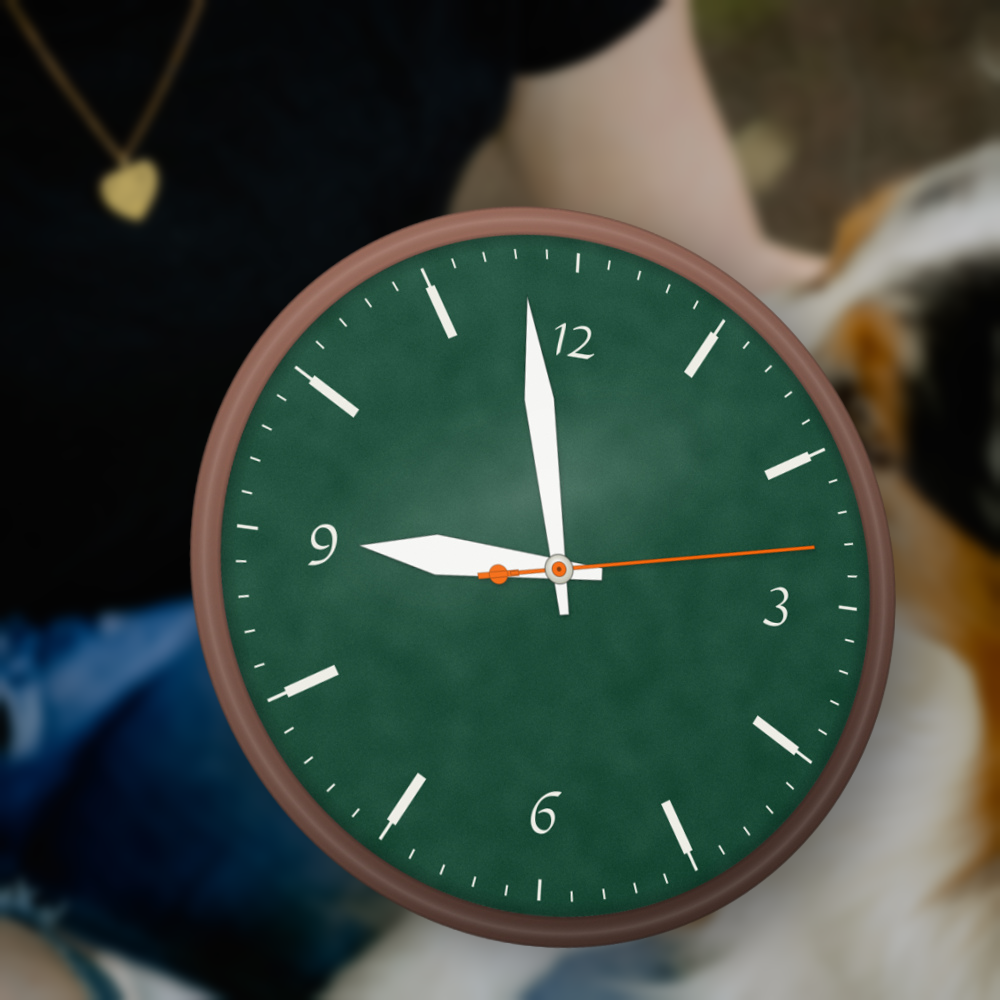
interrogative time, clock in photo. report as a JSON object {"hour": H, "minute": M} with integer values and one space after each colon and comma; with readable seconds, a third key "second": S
{"hour": 8, "minute": 58, "second": 13}
